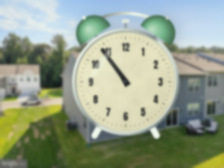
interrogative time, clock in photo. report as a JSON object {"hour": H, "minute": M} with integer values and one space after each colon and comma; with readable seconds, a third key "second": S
{"hour": 10, "minute": 54}
